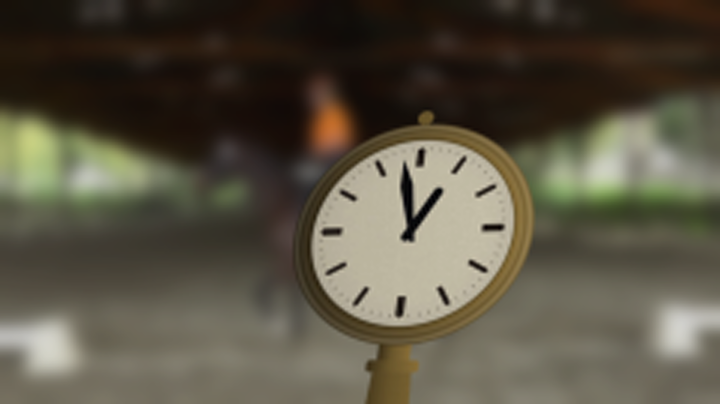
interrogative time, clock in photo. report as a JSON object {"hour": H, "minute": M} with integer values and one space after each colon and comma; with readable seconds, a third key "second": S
{"hour": 12, "minute": 58}
